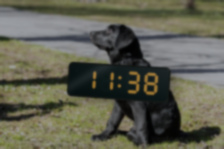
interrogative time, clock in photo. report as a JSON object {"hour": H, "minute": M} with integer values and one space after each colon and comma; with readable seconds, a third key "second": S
{"hour": 11, "minute": 38}
